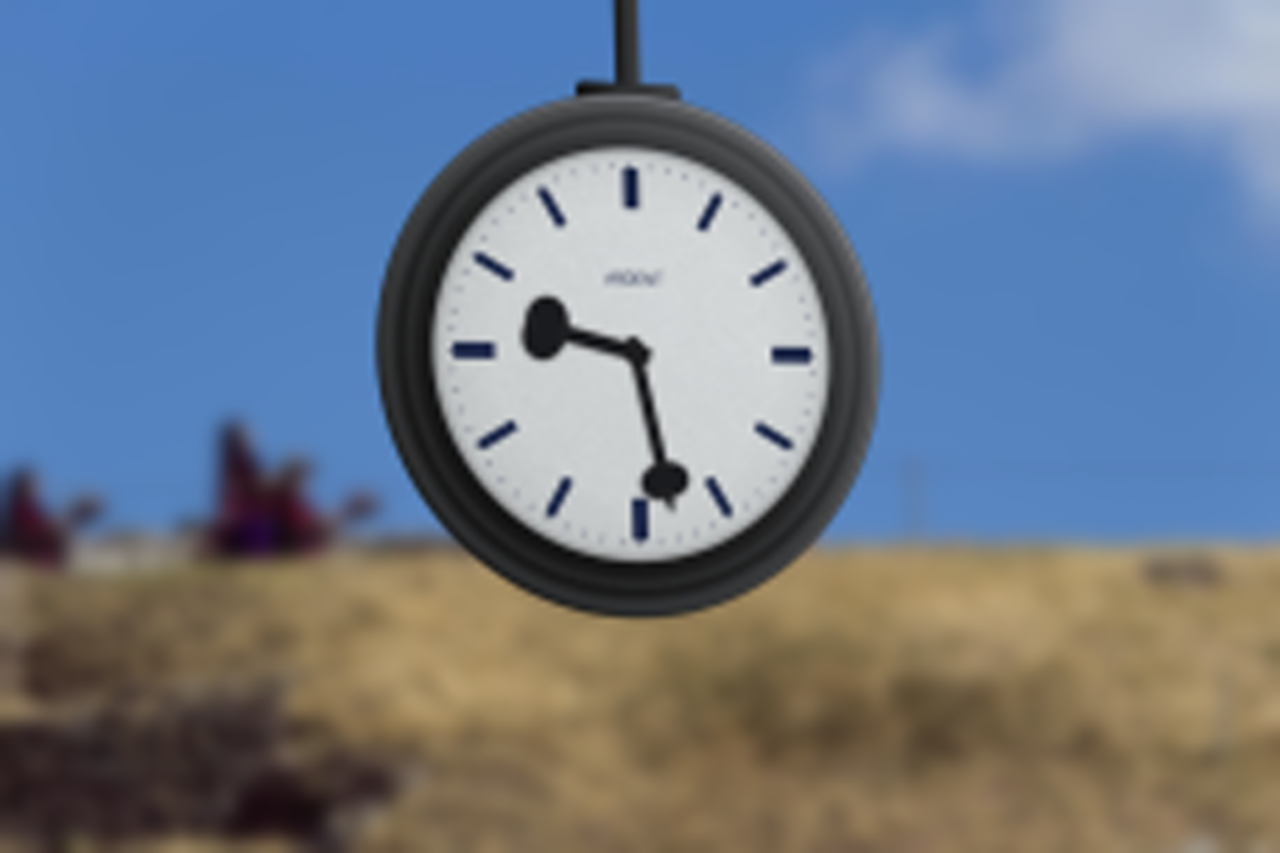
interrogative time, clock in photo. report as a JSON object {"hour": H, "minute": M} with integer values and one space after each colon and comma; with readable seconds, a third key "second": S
{"hour": 9, "minute": 28}
